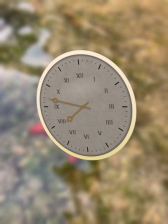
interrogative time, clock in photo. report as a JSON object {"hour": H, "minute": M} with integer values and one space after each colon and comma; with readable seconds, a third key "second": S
{"hour": 7, "minute": 47}
